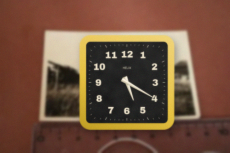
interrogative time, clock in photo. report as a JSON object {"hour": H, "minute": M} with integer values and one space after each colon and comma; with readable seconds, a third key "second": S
{"hour": 5, "minute": 20}
